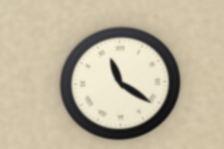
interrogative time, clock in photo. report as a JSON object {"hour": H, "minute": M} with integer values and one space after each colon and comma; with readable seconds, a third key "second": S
{"hour": 11, "minute": 21}
